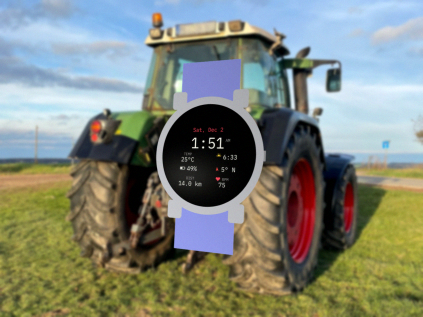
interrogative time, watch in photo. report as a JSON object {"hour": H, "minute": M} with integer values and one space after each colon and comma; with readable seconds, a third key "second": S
{"hour": 1, "minute": 51}
